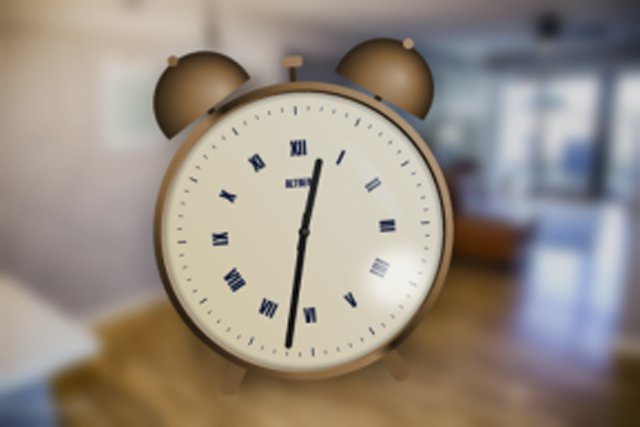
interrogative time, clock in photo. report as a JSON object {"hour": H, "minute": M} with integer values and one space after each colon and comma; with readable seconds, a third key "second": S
{"hour": 12, "minute": 32}
